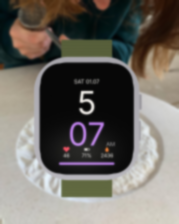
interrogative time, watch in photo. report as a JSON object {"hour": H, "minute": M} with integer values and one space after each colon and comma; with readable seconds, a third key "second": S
{"hour": 5, "minute": 7}
